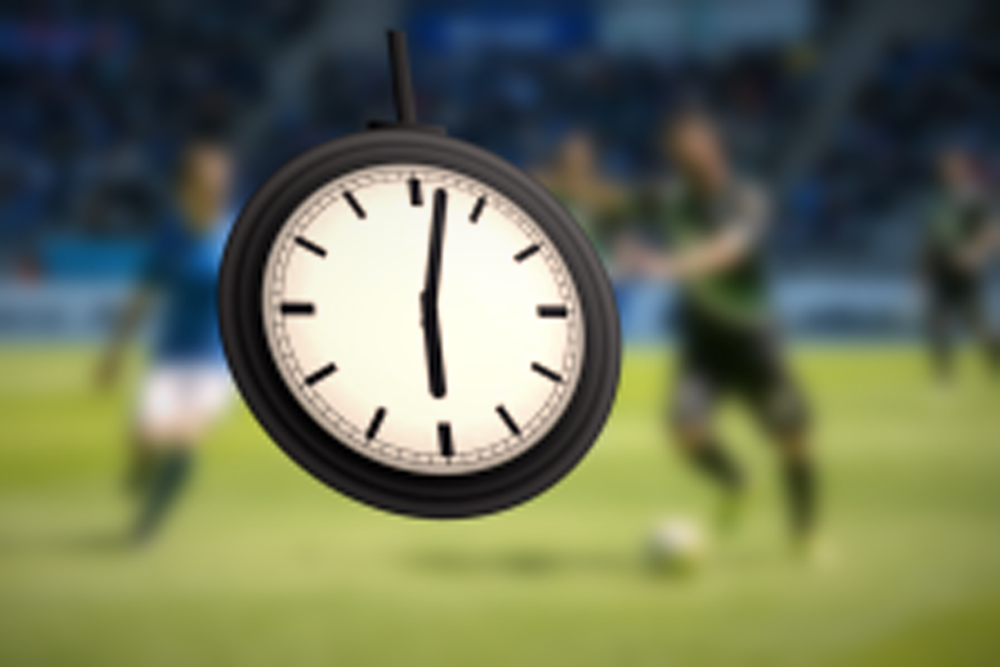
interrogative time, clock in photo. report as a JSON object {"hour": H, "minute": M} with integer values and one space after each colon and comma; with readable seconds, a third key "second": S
{"hour": 6, "minute": 2}
